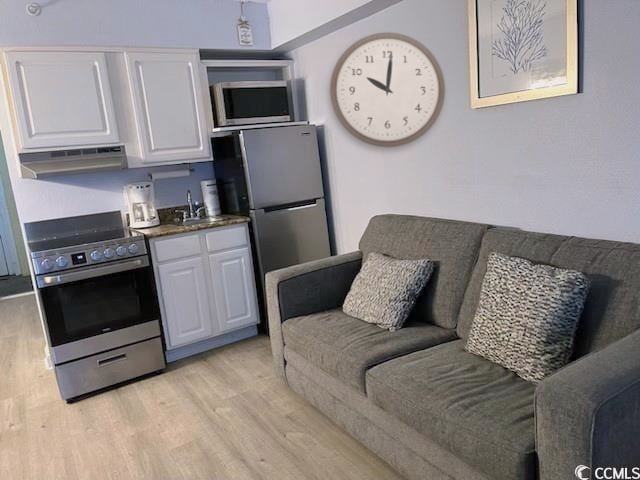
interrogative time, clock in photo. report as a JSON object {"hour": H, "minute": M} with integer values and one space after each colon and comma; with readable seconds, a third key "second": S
{"hour": 10, "minute": 1}
